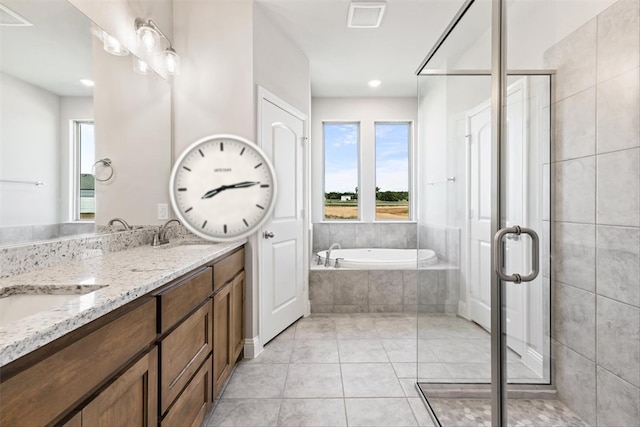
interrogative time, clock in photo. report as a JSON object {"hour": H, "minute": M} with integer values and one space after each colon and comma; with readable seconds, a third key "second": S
{"hour": 8, "minute": 14}
